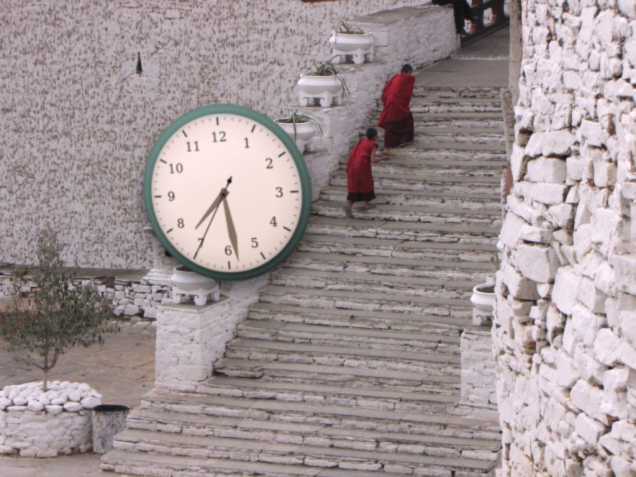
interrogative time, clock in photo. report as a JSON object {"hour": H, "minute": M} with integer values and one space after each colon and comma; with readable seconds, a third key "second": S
{"hour": 7, "minute": 28, "second": 35}
